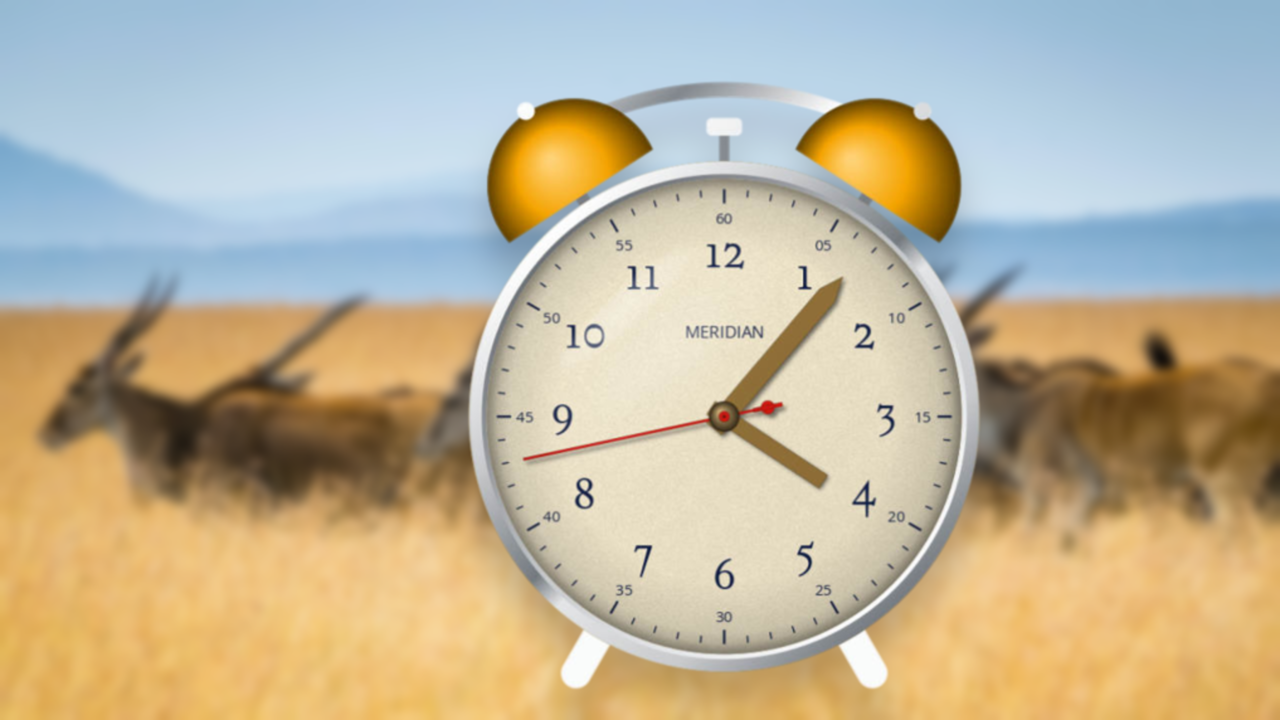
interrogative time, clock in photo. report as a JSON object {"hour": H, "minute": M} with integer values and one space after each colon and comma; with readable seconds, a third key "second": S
{"hour": 4, "minute": 6, "second": 43}
